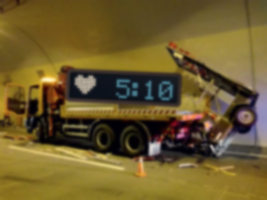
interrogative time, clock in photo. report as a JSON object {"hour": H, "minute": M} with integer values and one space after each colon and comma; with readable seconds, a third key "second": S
{"hour": 5, "minute": 10}
